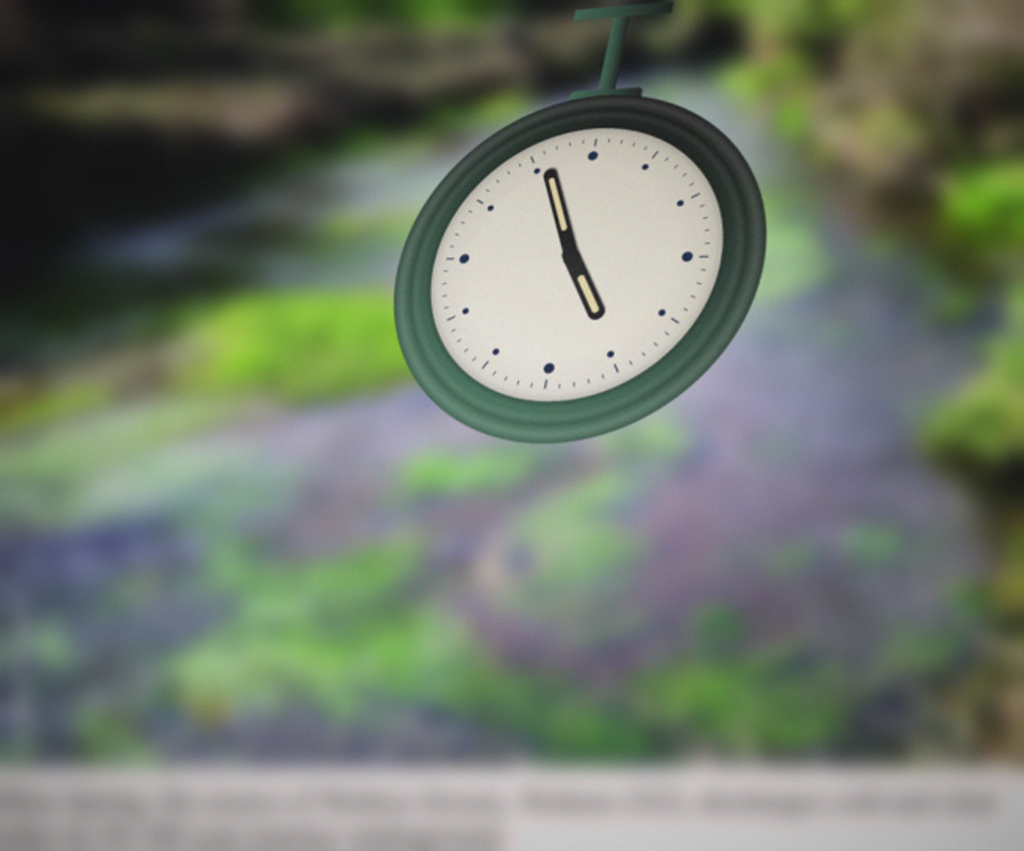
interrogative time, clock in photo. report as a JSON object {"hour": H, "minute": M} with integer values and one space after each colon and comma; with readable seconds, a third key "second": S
{"hour": 4, "minute": 56}
